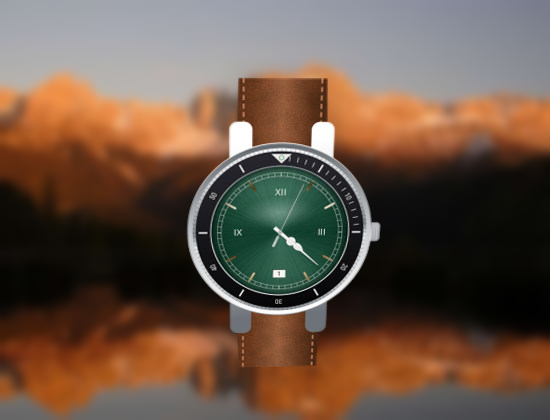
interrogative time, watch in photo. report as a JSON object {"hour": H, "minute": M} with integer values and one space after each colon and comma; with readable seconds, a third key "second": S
{"hour": 4, "minute": 22, "second": 4}
